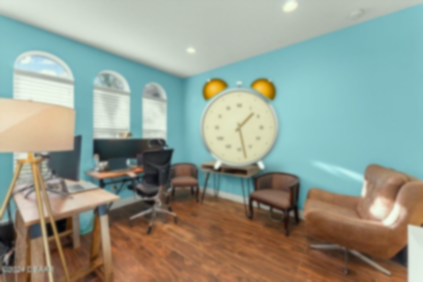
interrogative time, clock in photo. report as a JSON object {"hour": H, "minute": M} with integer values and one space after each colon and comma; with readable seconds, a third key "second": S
{"hour": 1, "minute": 28}
